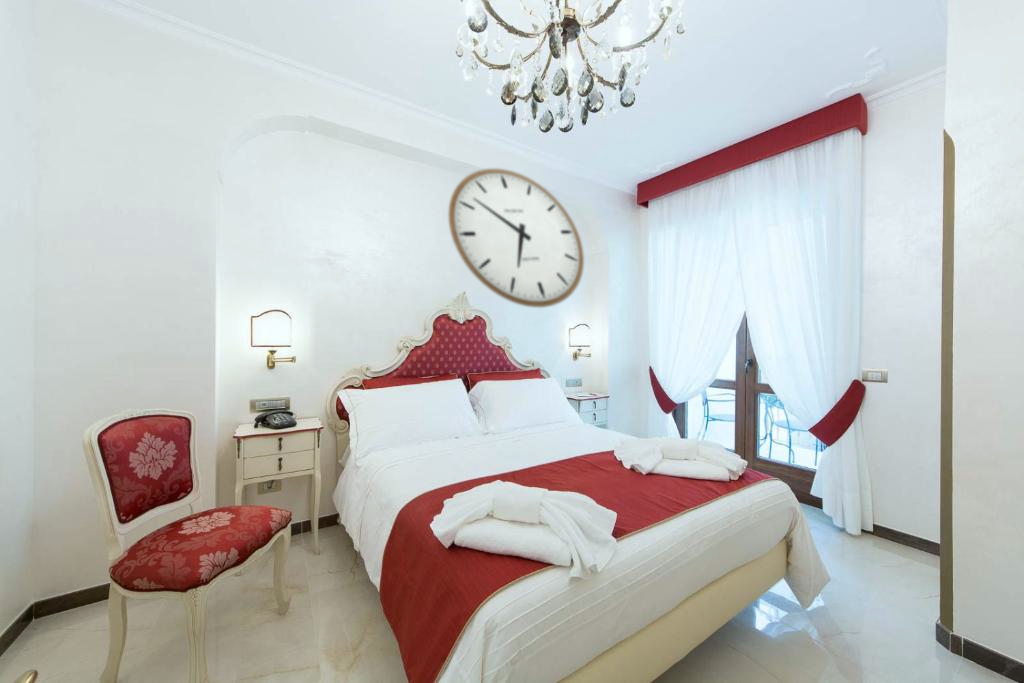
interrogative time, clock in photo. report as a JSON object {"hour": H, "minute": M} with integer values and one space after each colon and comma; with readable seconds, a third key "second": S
{"hour": 6, "minute": 52}
